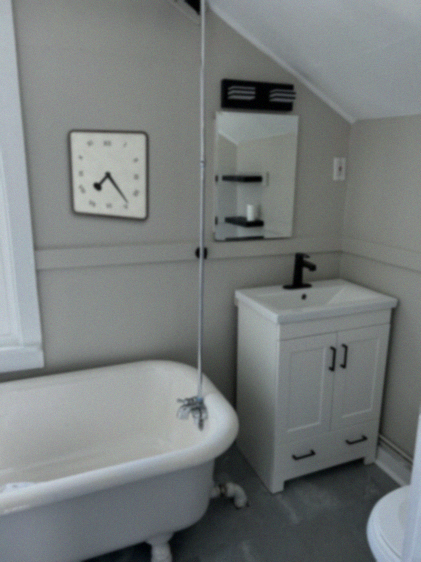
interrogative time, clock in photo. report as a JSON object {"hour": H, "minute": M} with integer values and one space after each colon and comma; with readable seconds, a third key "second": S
{"hour": 7, "minute": 24}
